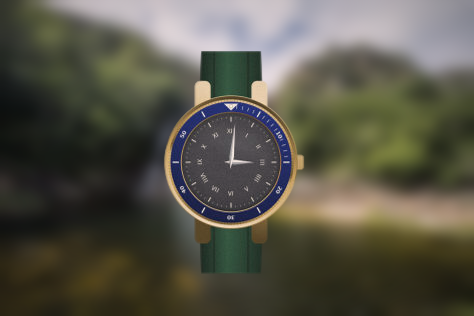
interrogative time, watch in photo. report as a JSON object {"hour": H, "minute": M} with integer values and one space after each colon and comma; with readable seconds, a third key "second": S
{"hour": 3, "minute": 1}
